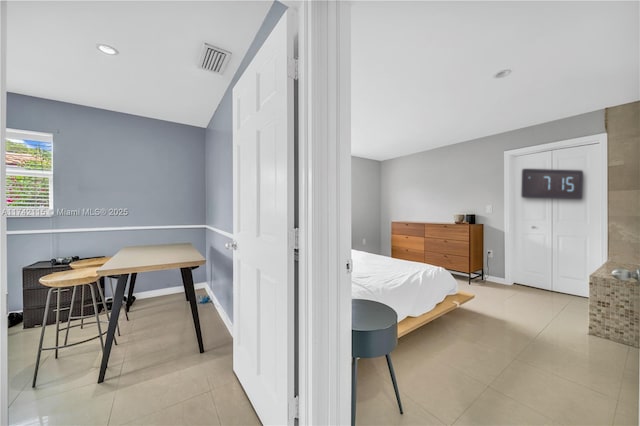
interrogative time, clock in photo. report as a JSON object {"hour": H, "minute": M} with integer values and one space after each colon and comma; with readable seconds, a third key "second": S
{"hour": 7, "minute": 15}
